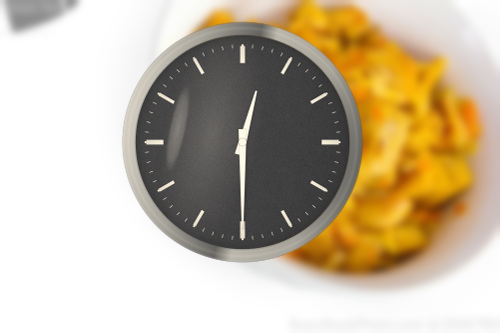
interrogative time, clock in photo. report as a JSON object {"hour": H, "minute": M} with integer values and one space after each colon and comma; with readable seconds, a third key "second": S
{"hour": 12, "minute": 30}
